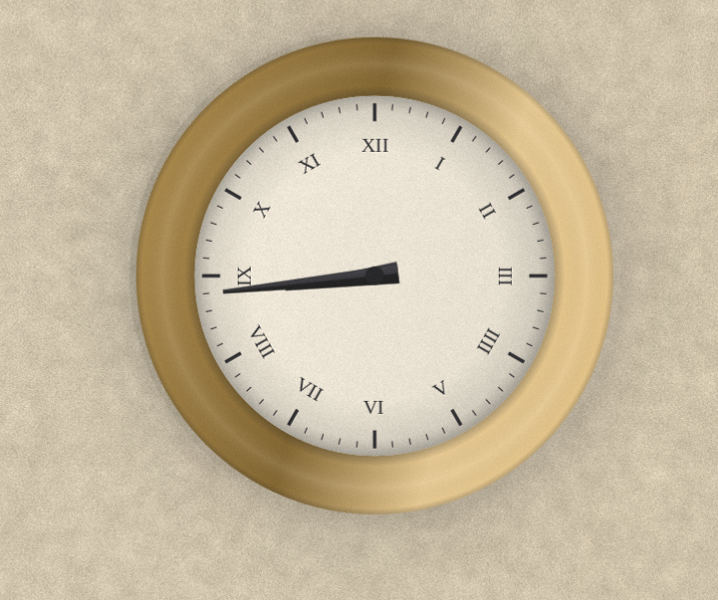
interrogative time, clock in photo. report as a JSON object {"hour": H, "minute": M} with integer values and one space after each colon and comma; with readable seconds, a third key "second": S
{"hour": 8, "minute": 44}
